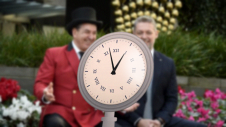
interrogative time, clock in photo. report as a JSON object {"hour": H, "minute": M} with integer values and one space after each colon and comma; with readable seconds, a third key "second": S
{"hour": 12, "minute": 57}
